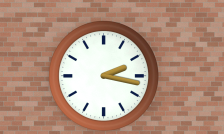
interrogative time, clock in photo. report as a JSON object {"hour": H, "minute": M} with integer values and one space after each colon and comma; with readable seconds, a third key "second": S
{"hour": 2, "minute": 17}
